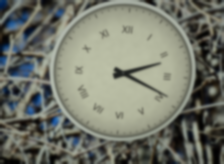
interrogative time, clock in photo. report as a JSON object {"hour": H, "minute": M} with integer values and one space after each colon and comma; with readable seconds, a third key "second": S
{"hour": 2, "minute": 19}
